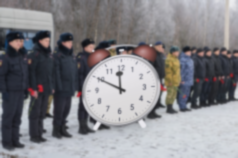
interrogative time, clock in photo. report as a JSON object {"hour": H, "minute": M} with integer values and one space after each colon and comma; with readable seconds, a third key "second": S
{"hour": 11, "minute": 50}
